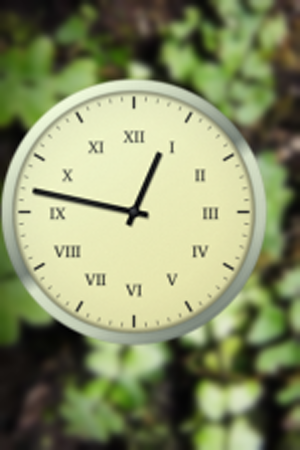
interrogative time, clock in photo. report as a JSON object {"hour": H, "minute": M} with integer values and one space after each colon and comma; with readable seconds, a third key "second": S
{"hour": 12, "minute": 47}
